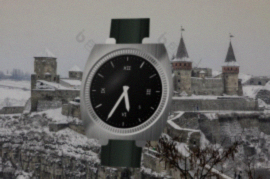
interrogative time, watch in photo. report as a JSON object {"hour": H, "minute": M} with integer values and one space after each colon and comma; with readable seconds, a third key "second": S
{"hour": 5, "minute": 35}
